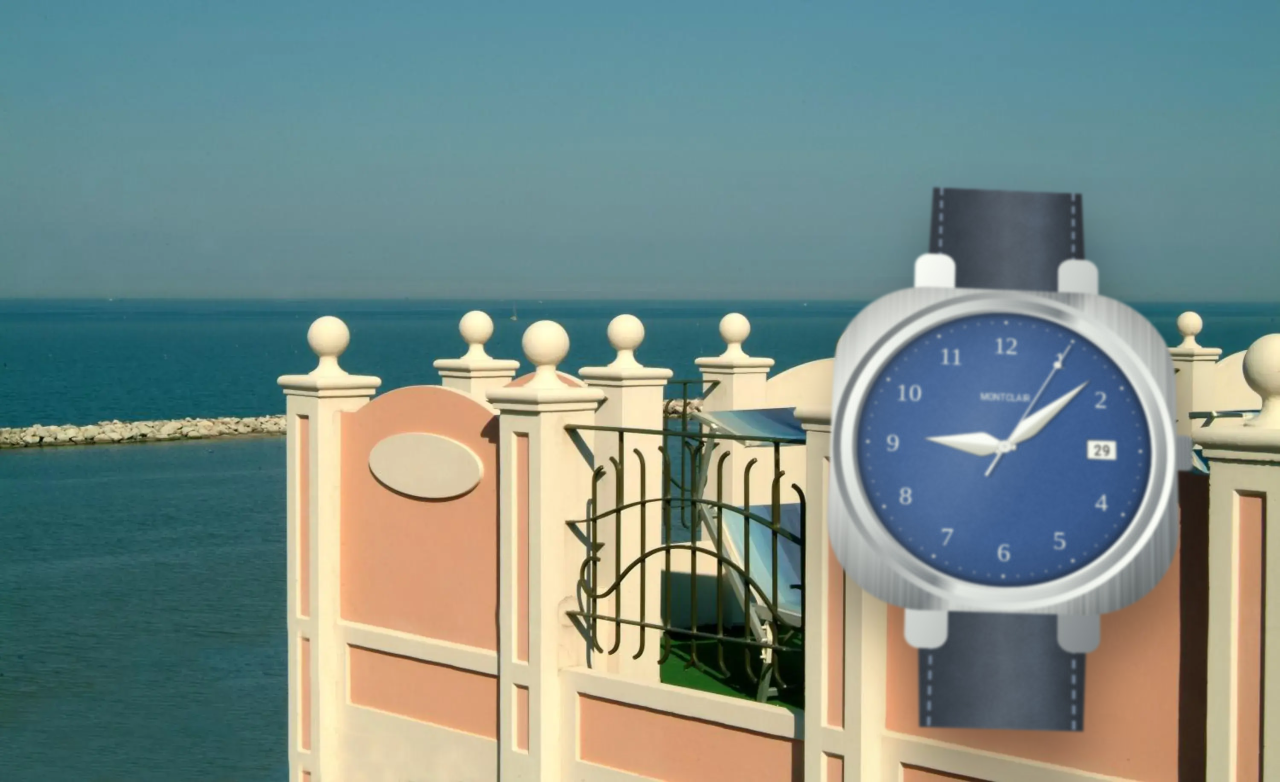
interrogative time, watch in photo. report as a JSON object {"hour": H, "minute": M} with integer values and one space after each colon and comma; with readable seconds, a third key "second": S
{"hour": 9, "minute": 8, "second": 5}
